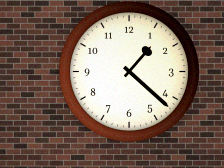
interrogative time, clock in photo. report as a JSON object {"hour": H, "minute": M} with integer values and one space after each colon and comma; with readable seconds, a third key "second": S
{"hour": 1, "minute": 22}
